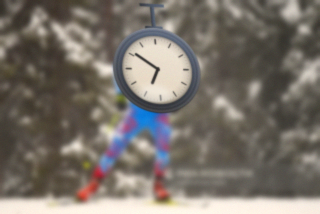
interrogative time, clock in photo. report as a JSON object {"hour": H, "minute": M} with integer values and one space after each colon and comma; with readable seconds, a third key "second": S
{"hour": 6, "minute": 51}
